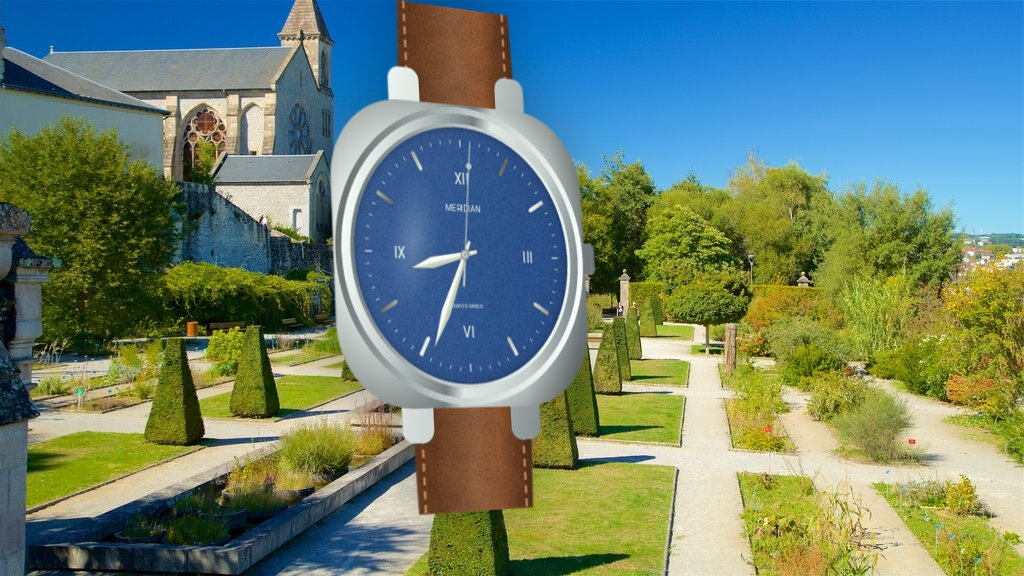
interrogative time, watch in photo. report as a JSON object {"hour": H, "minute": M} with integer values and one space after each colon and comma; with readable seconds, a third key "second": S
{"hour": 8, "minute": 34, "second": 1}
